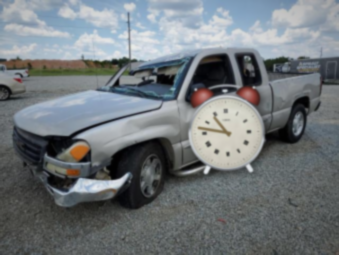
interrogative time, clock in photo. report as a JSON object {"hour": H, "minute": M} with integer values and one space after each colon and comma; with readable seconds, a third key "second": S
{"hour": 10, "minute": 47}
